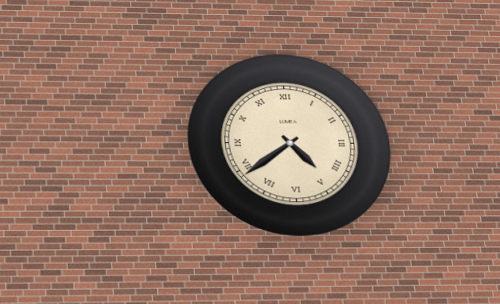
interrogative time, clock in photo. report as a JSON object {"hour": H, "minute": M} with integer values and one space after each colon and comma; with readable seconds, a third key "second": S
{"hour": 4, "minute": 39}
